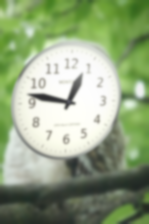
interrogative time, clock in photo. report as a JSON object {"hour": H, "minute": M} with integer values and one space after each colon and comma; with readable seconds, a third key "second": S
{"hour": 12, "minute": 47}
